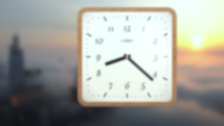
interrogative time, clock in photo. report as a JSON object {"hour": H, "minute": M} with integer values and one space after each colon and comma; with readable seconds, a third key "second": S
{"hour": 8, "minute": 22}
